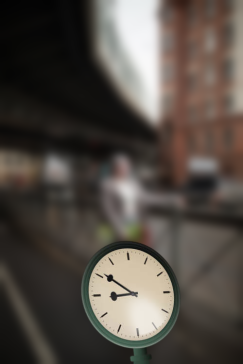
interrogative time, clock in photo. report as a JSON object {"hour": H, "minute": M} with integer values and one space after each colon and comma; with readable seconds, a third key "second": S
{"hour": 8, "minute": 51}
